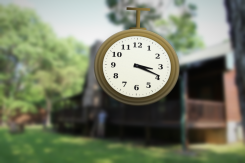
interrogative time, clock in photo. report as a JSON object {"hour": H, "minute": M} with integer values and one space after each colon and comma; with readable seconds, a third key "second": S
{"hour": 3, "minute": 19}
